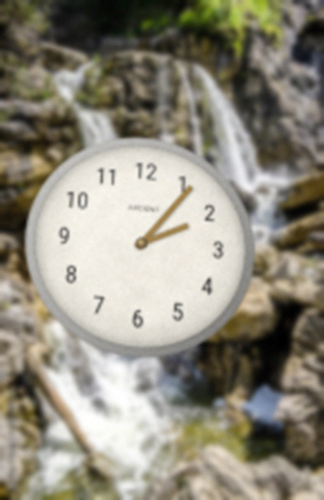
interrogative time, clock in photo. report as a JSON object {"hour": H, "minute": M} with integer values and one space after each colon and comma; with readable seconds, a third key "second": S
{"hour": 2, "minute": 6}
